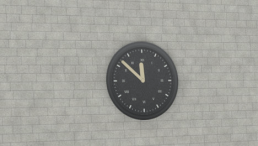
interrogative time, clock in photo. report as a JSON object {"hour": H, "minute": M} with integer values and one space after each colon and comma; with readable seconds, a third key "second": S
{"hour": 11, "minute": 52}
